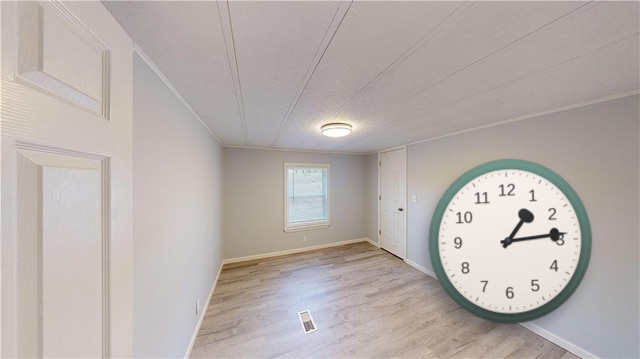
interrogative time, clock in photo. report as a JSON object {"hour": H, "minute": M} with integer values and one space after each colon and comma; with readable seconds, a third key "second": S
{"hour": 1, "minute": 14}
